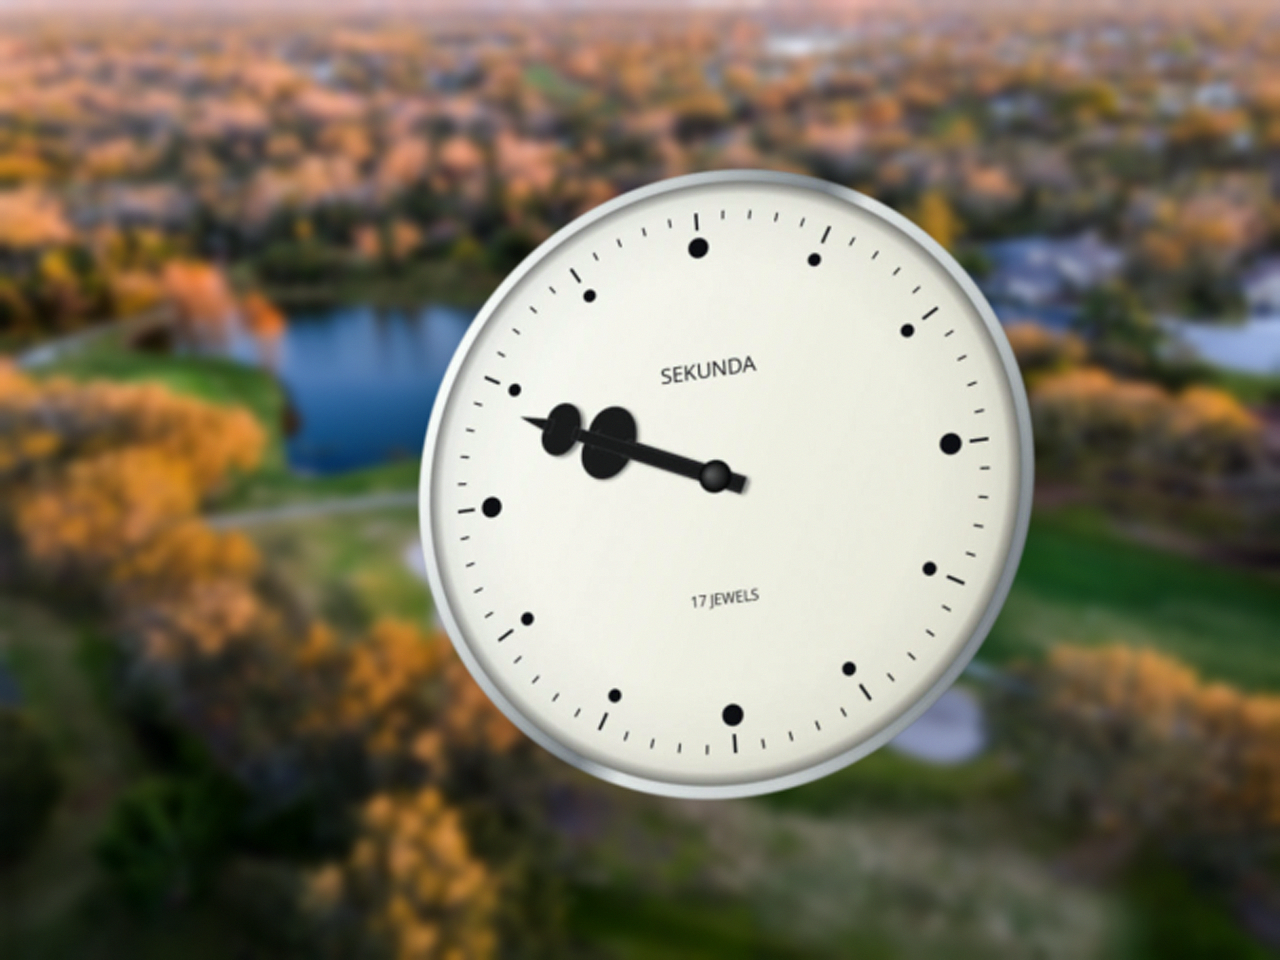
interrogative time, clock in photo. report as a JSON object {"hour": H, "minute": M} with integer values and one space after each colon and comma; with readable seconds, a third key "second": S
{"hour": 9, "minute": 49}
